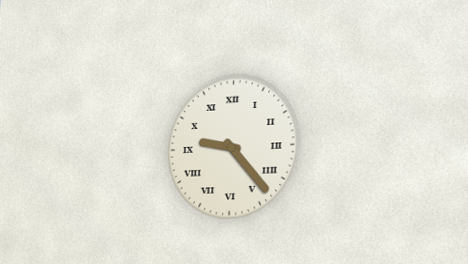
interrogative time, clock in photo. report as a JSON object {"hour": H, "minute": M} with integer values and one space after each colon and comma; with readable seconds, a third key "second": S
{"hour": 9, "minute": 23}
